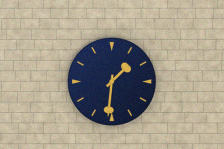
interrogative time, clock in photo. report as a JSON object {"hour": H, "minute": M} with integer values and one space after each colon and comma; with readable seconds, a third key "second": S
{"hour": 1, "minute": 31}
